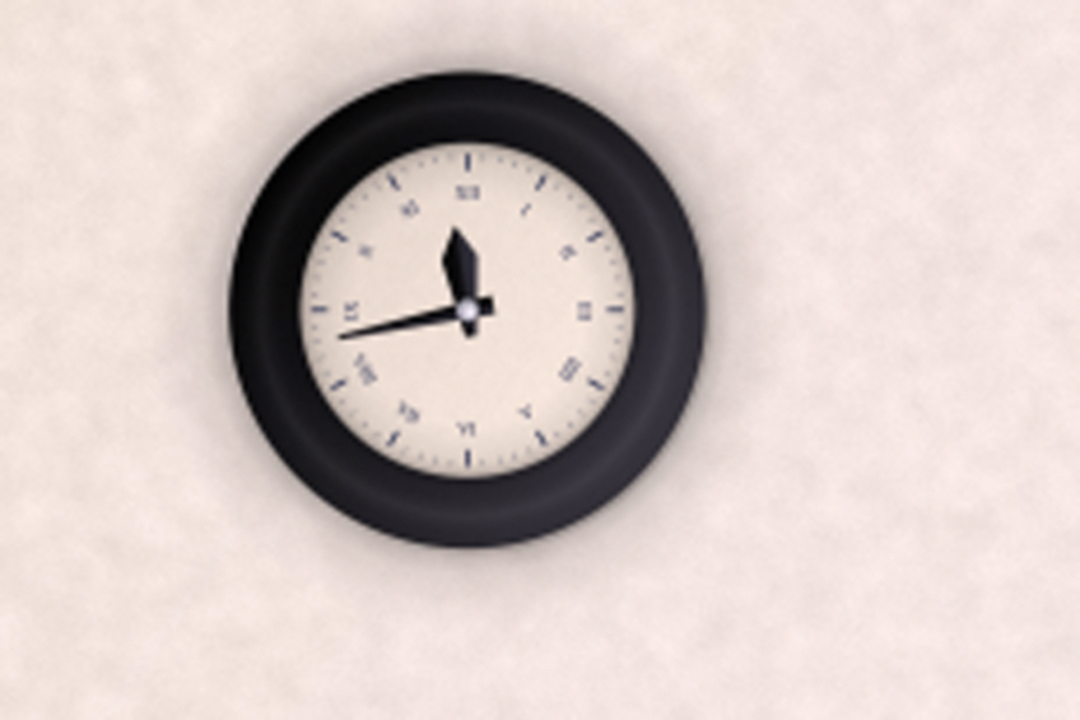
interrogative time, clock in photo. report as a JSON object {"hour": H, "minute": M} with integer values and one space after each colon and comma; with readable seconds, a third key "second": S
{"hour": 11, "minute": 43}
